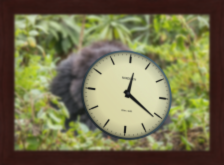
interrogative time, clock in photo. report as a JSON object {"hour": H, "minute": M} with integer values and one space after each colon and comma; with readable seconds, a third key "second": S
{"hour": 12, "minute": 21}
